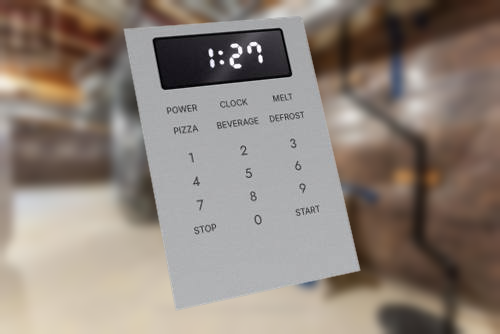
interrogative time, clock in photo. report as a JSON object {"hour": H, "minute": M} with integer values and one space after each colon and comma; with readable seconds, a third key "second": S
{"hour": 1, "minute": 27}
